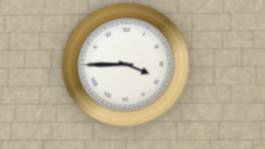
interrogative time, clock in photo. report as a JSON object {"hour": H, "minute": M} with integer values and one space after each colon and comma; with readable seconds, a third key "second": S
{"hour": 3, "minute": 45}
